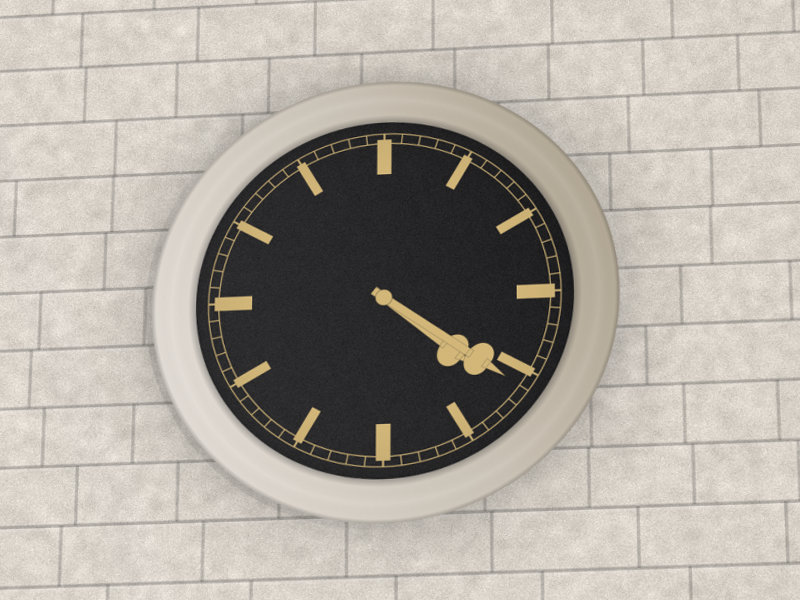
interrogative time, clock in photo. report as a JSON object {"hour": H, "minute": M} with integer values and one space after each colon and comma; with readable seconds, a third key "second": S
{"hour": 4, "minute": 21}
